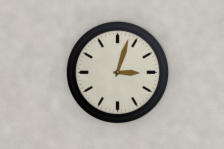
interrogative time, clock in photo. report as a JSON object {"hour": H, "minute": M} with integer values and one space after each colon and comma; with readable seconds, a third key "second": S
{"hour": 3, "minute": 3}
